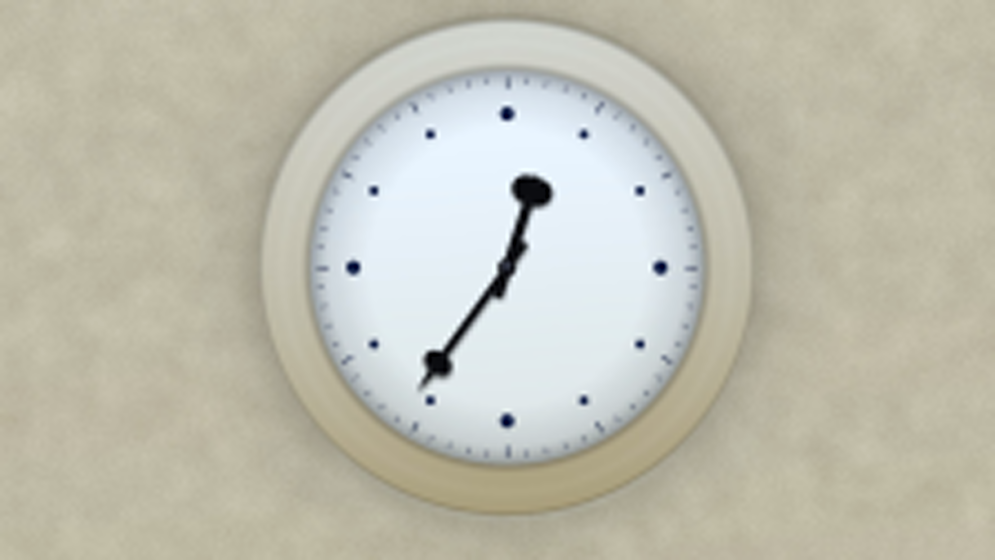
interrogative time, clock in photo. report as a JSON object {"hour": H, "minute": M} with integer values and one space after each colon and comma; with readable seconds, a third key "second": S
{"hour": 12, "minute": 36}
